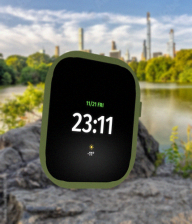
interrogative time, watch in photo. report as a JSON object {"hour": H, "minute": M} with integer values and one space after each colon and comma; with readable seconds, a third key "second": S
{"hour": 23, "minute": 11}
